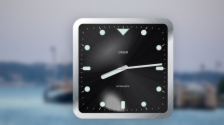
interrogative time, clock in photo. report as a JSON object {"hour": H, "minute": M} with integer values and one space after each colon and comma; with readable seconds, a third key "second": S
{"hour": 8, "minute": 14}
